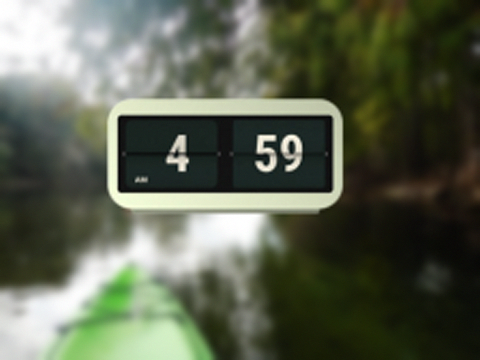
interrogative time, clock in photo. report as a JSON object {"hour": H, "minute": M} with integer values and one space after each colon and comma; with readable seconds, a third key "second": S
{"hour": 4, "minute": 59}
